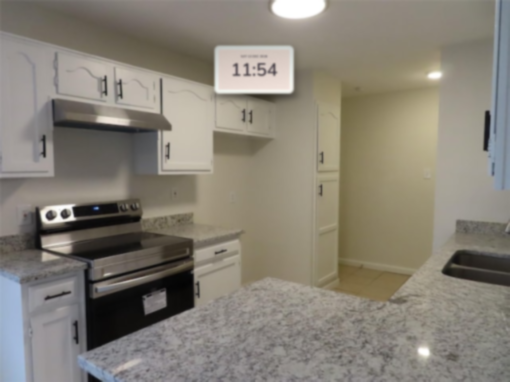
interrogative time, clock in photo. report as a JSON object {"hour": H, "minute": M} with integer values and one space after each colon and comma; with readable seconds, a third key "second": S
{"hour": 11, "minute": 54}
